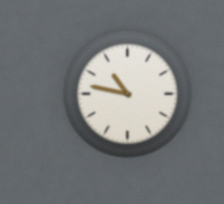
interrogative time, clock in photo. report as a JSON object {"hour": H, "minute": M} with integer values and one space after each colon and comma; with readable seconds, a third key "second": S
{"hour": 10, "minute": 47}
